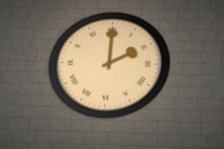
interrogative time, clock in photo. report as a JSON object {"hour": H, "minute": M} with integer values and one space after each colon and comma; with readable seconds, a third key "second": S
{"hour": 2, "minute": 0}
